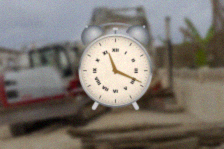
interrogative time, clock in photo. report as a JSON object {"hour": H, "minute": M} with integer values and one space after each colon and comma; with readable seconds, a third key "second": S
{"hour": 11, "minute": 19}
